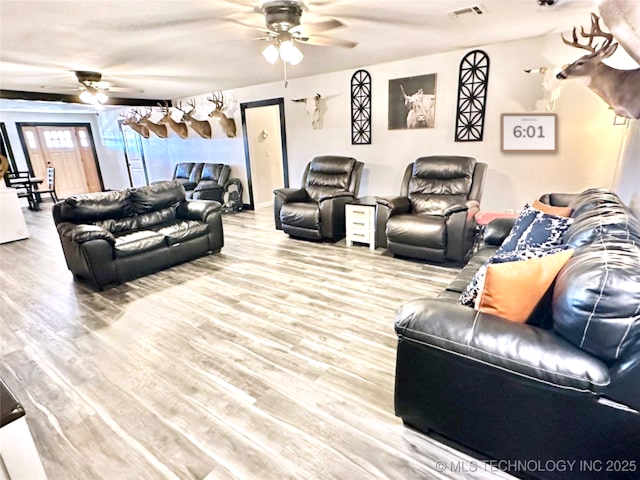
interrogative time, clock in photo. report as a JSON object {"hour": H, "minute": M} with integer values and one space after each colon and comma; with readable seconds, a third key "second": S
{"hour": 6, "minute": 1}
